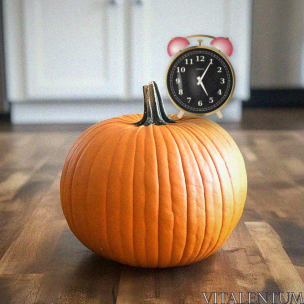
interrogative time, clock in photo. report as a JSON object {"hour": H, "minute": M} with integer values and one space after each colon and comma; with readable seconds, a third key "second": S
{"hour": 5, "minute": 5}
